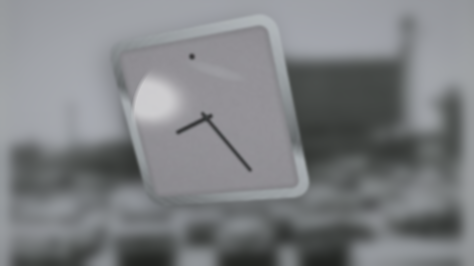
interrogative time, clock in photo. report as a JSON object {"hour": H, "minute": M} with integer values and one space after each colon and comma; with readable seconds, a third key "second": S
{"hour": 8, "minute": 25}
